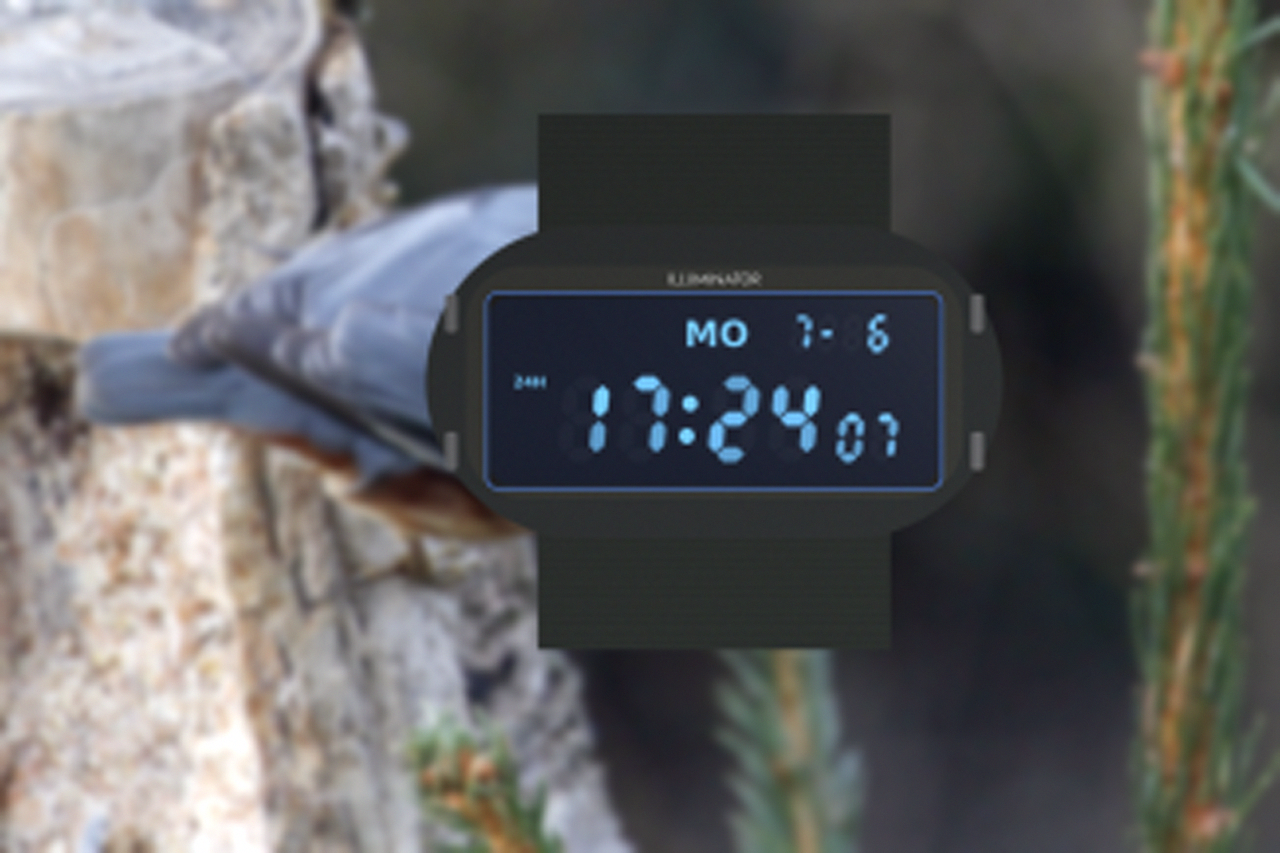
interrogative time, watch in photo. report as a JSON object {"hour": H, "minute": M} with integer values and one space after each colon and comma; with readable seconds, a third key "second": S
{"hour": 17, "minute": 24, "second": 7}
